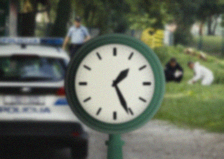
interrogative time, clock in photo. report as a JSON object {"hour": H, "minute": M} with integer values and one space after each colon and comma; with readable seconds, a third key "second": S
{"hour": 1, "minute": 26}
